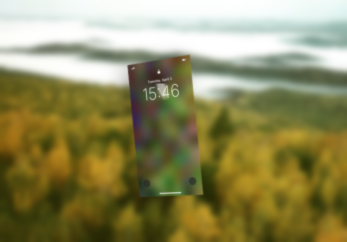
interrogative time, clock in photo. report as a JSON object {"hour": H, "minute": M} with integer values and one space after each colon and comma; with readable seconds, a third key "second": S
{"hour": 15, "minute": 46}
